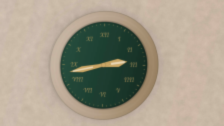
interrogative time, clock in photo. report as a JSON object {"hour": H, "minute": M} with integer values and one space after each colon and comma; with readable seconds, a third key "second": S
{"hour": 2, "minute": 43}
